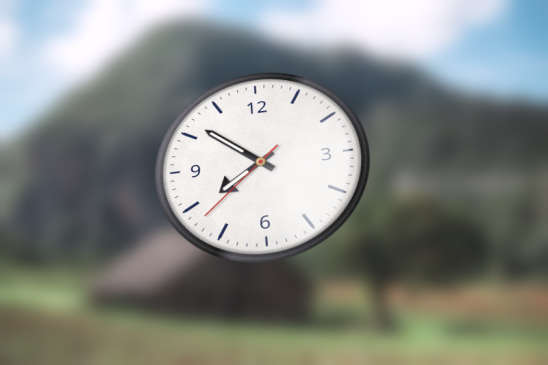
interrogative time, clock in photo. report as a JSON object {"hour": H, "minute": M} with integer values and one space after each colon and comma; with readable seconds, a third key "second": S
{"hour": 7, "minute": 51, "second": 38}
